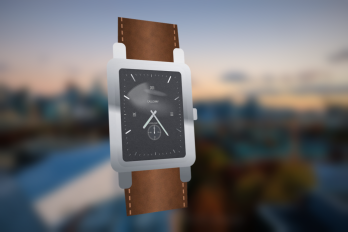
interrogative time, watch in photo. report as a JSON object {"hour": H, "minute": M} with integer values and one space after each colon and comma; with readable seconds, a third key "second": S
{"hour": 7, "minute": 24}
